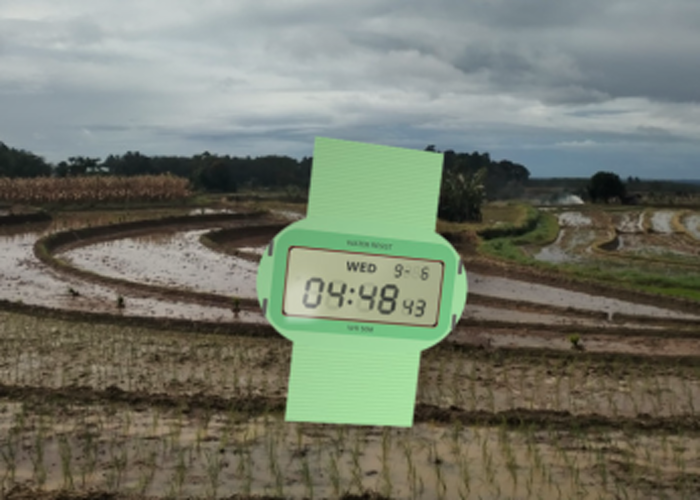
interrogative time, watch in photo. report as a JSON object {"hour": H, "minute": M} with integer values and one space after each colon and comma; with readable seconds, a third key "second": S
{"hour": 4, "minute": 48, "second": 43}
